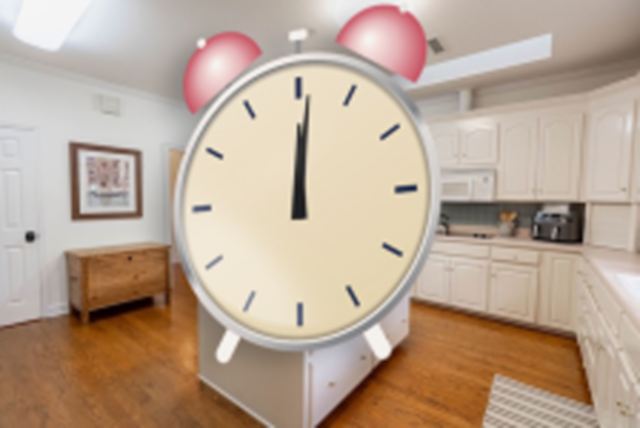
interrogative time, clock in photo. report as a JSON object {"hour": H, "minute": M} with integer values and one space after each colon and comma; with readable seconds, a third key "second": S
{"hour": 12, "minute": 1}
